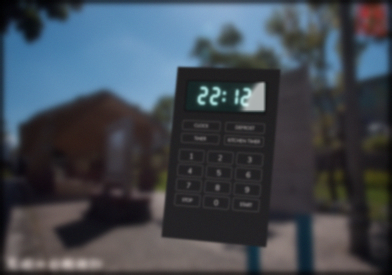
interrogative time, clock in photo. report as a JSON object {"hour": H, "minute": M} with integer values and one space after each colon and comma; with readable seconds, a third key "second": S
{"hour": 22, "minute": 12}
